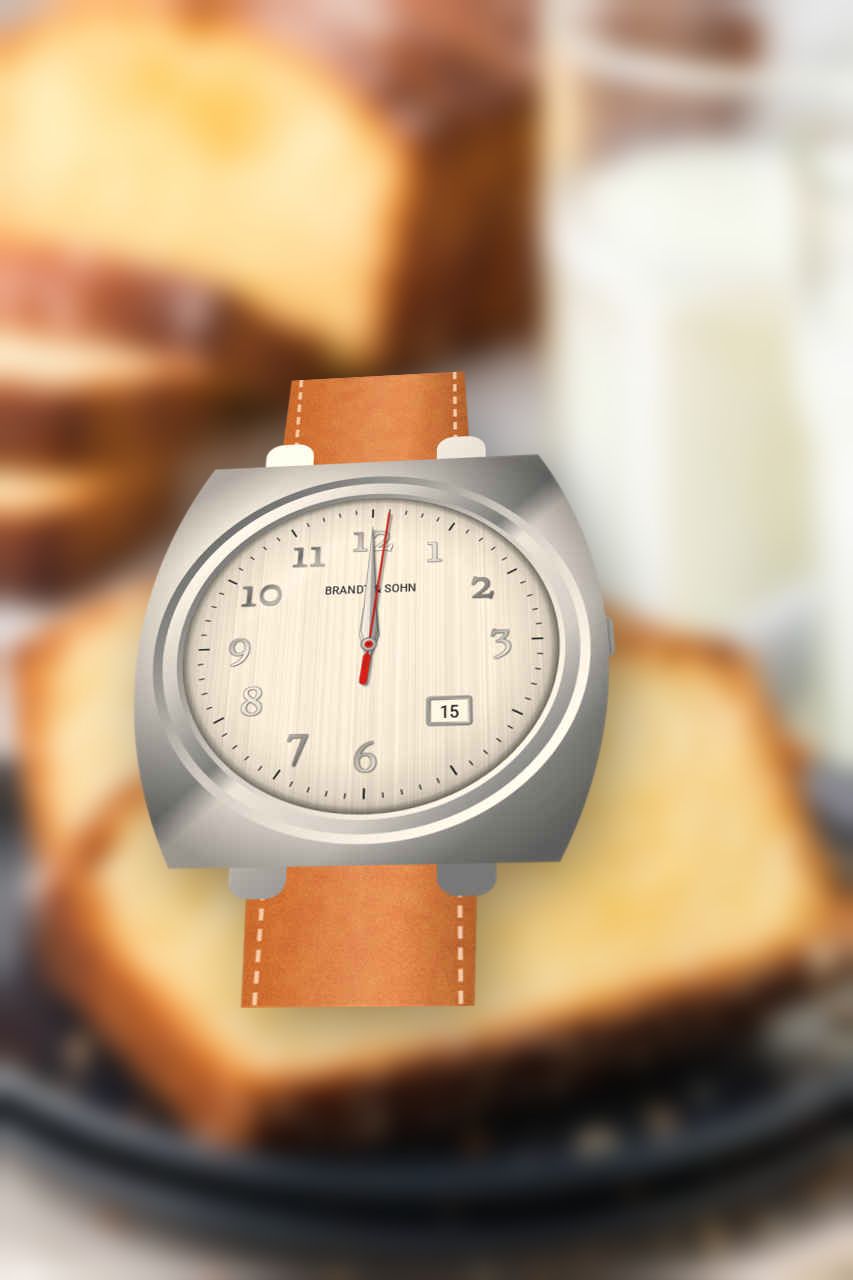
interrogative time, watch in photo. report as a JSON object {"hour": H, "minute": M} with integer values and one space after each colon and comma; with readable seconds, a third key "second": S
{"hour": 12, "minute": 0, "second": 1}
